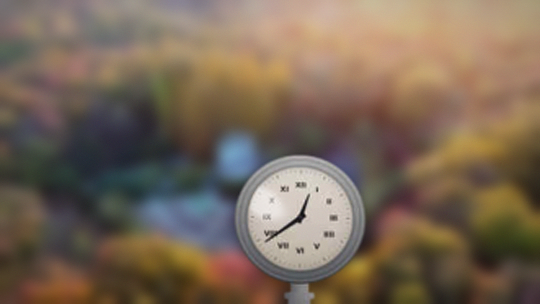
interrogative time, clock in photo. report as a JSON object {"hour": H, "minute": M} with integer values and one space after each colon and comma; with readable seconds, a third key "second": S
{"hour": 12, "minute": 39}
